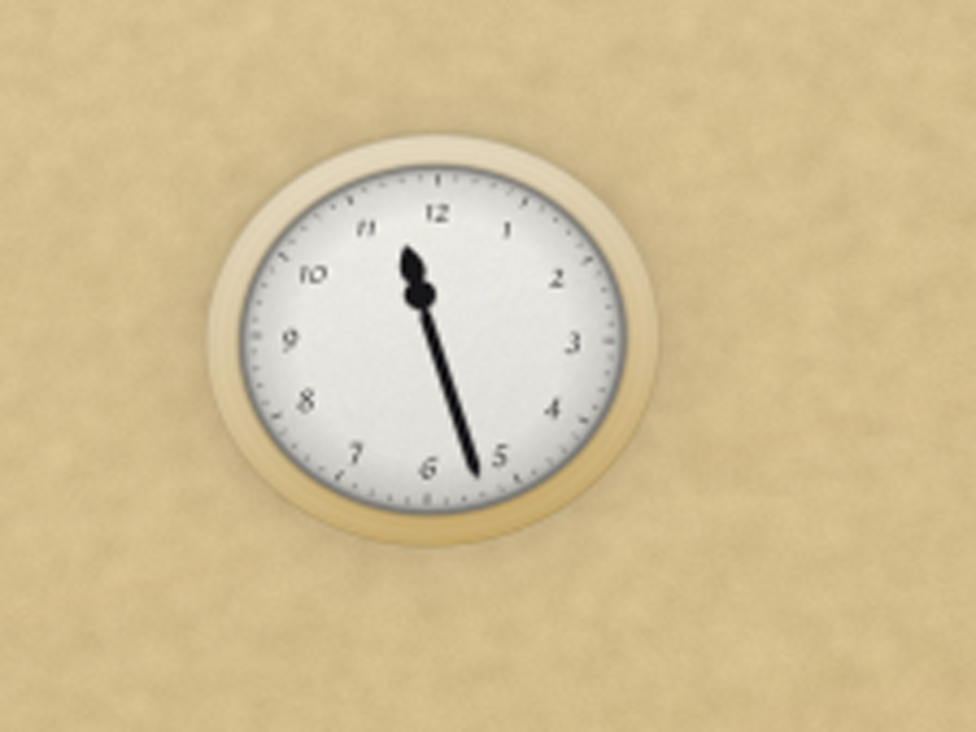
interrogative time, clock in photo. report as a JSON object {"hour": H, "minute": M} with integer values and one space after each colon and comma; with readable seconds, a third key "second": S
{"hour": 11, "minute": 27}
